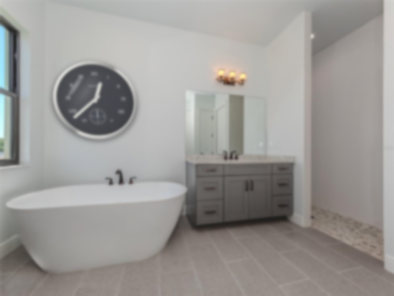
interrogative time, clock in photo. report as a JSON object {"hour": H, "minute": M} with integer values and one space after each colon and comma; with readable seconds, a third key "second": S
{"hour": 12, "minute": 38}
